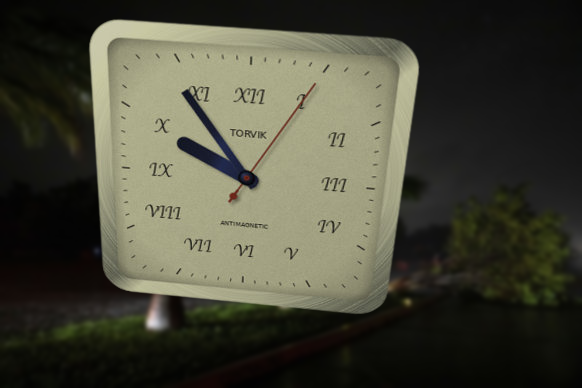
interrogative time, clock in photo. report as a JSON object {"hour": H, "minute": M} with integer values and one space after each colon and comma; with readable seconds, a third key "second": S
{"hour": 9, "minute": 54, "second": 5}
